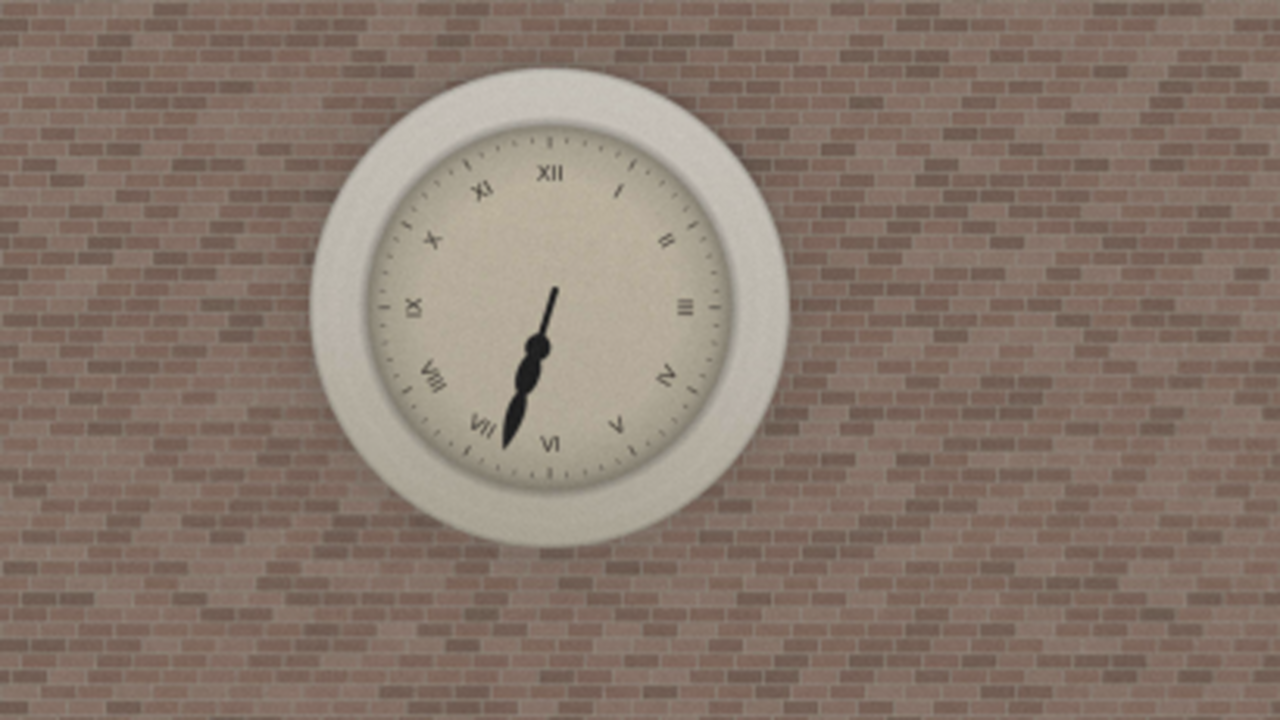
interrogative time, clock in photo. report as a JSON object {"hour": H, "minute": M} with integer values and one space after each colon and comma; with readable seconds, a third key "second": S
{"hour": 6, "minute": 33}
